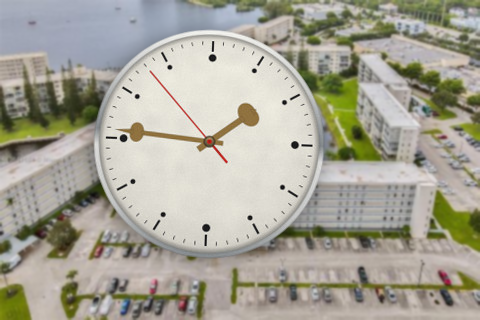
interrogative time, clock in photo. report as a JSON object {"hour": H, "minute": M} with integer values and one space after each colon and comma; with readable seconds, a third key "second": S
{"hour": 1, "minute": 45, "second": 53}
